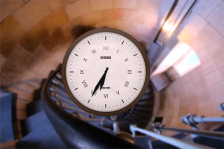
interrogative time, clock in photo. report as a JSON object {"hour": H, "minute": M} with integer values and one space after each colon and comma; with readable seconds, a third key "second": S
{"hour": 6, "minute": 35}
